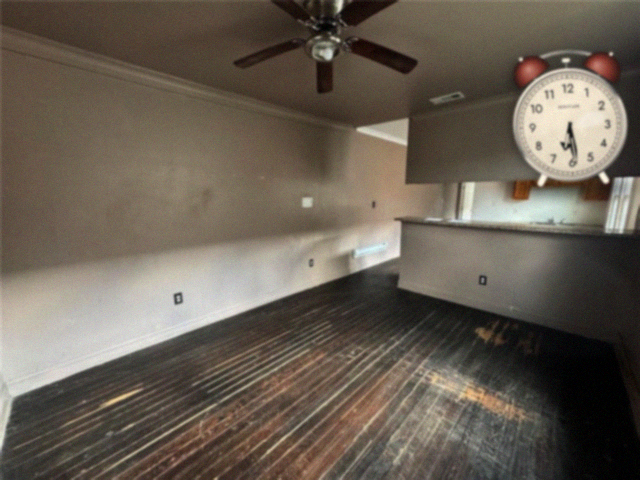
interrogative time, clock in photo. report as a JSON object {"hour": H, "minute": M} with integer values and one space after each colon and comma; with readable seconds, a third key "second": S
{"hour": 6, "minute": 29}
